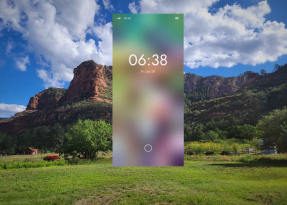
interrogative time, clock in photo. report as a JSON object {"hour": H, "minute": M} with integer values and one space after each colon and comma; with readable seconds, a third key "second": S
{"hour": 6, "minute": 38}
